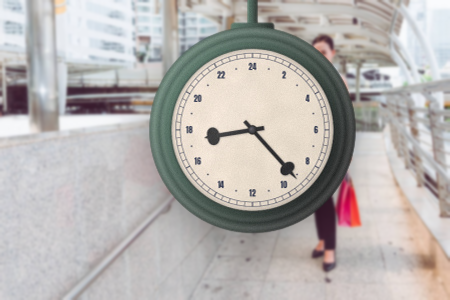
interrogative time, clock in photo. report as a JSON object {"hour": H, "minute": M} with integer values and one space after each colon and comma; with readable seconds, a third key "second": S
{"hour": 17, "minute": 23}
